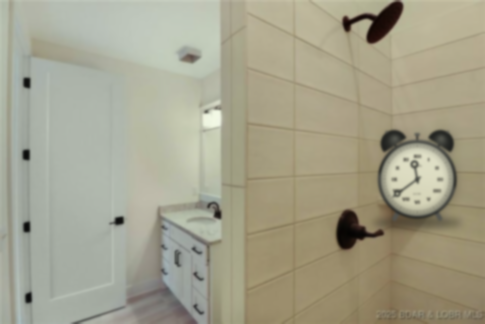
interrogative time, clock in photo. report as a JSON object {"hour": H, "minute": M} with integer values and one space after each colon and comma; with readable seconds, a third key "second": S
{"hour": 11, "minute": 39}
